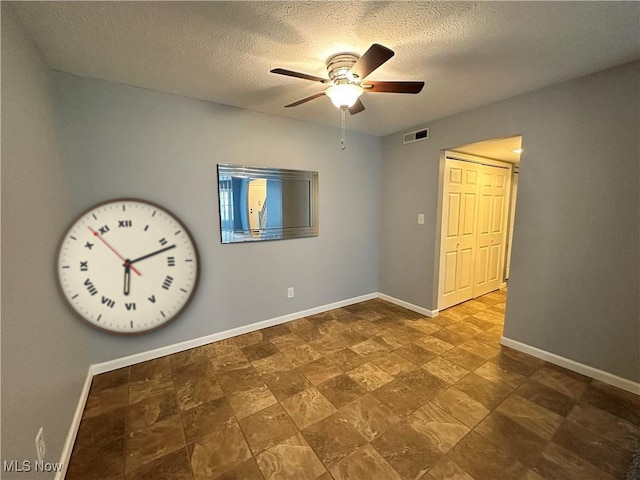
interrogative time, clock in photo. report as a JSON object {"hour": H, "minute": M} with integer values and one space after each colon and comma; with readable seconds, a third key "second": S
{"hour": 6, "minute": 11, "second": 53}
